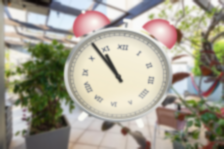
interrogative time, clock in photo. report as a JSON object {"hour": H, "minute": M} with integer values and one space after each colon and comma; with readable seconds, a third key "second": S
{"hour": 10, "minute": 53}
